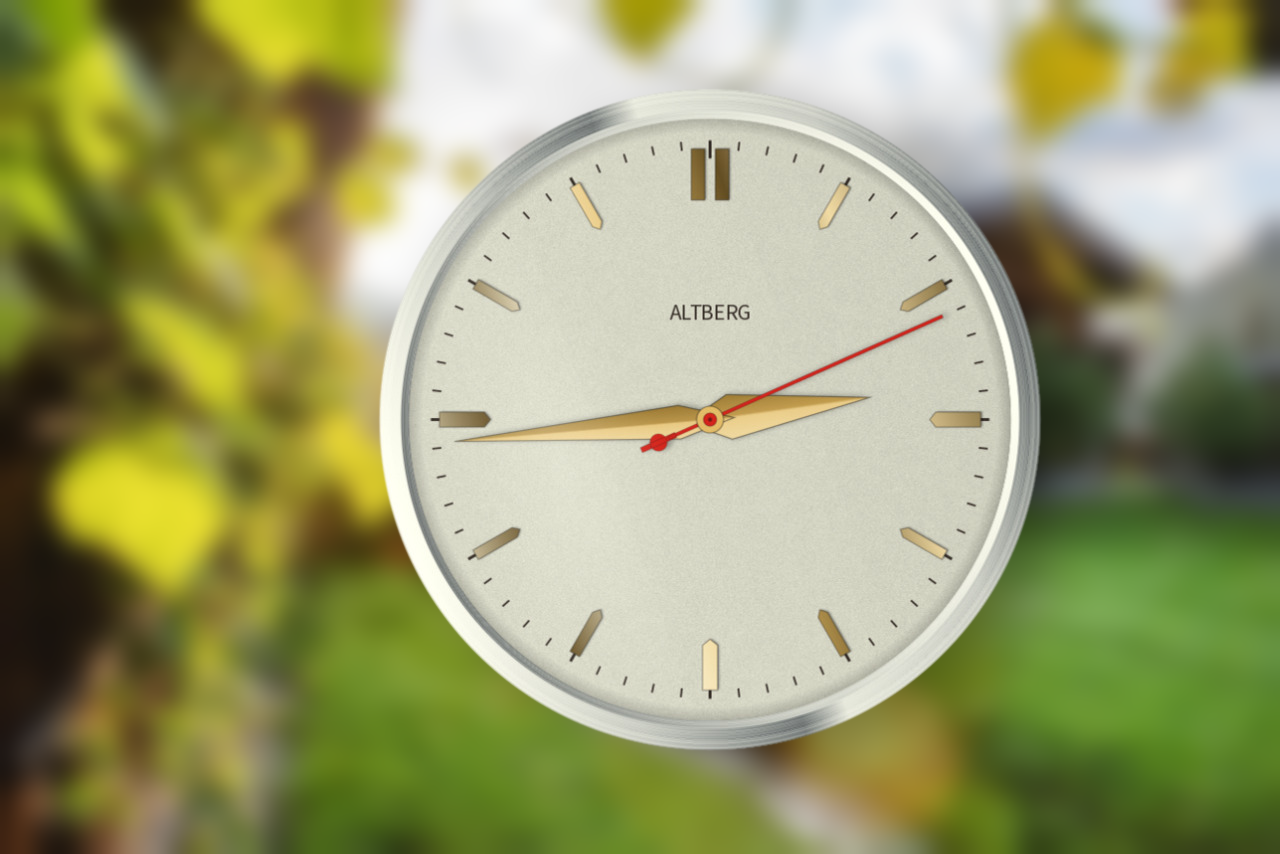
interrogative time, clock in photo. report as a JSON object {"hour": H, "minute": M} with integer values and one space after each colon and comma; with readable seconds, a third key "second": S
{"hour": 2, "minute": 44, "second": 11}
